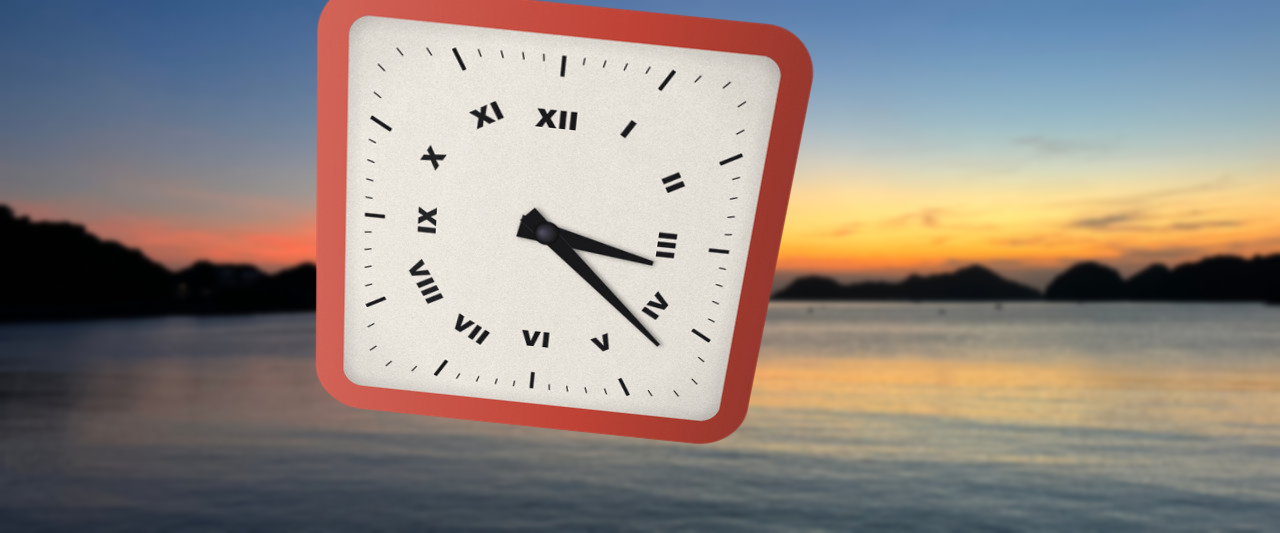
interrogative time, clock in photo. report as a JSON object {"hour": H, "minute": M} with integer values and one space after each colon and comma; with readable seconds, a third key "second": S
{"hour": 3, "minute": 22}
